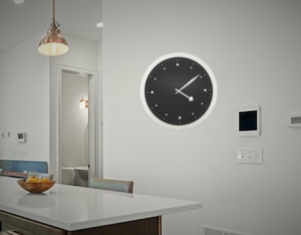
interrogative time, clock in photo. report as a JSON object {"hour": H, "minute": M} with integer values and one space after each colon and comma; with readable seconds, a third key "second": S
{"hour": 4, "minute": 9}
